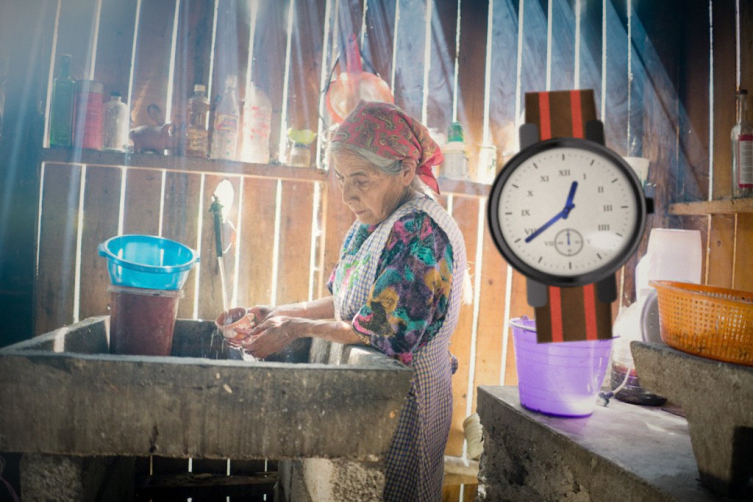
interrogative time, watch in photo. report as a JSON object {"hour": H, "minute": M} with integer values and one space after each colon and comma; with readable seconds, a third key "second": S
{"hour": 12, "minute": 39}
